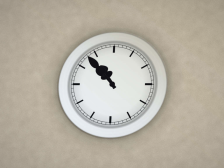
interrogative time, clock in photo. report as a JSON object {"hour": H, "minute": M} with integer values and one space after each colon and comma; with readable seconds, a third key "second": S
{"hour": 10, "minute": 53}
